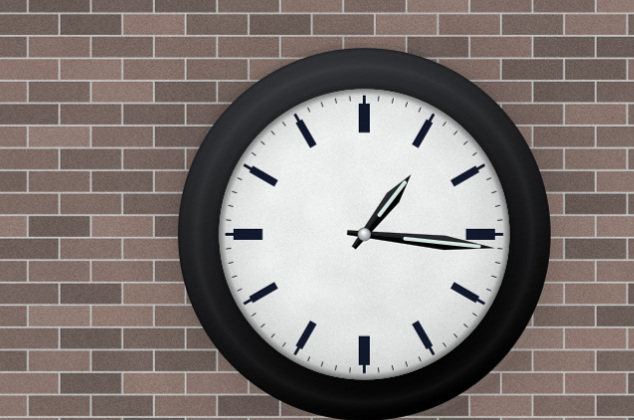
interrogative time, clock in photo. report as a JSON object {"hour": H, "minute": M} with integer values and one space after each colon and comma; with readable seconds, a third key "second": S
{"hour": 1, "minute": 16}
